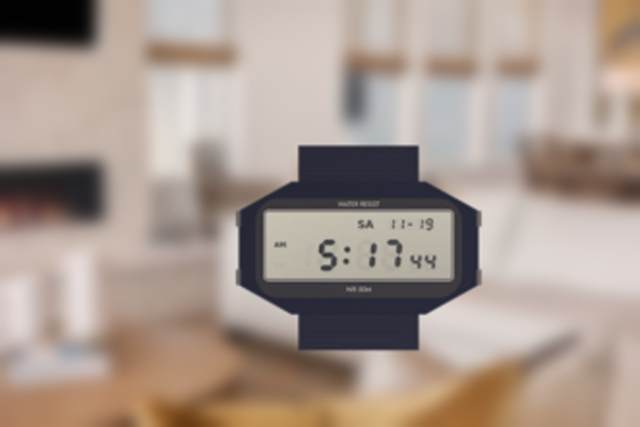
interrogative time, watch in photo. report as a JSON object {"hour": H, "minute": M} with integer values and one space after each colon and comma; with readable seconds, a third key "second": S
{"hour": 5, "minute": 17, "second": 44}
